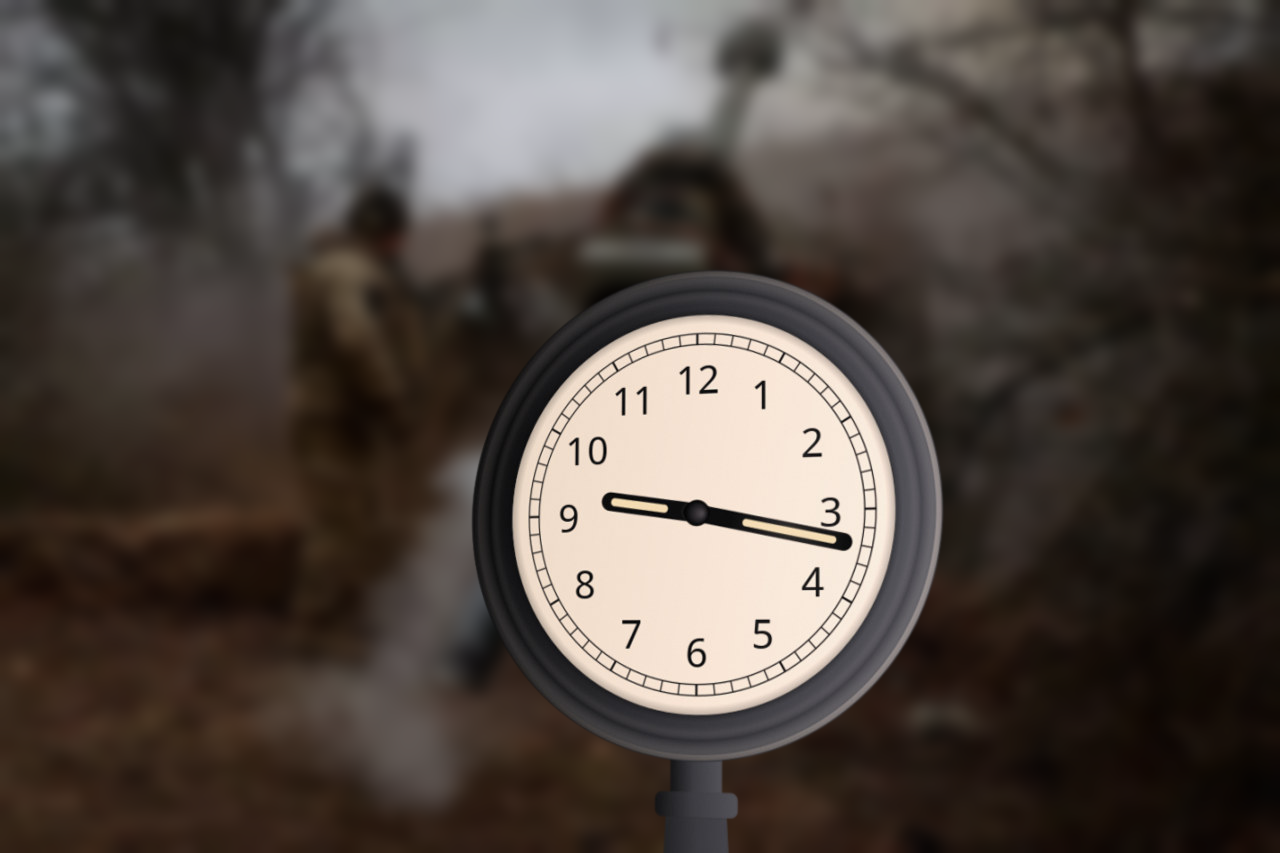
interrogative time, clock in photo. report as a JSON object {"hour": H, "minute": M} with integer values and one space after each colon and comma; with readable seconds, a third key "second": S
{"hour": 9, "minute": 17}
